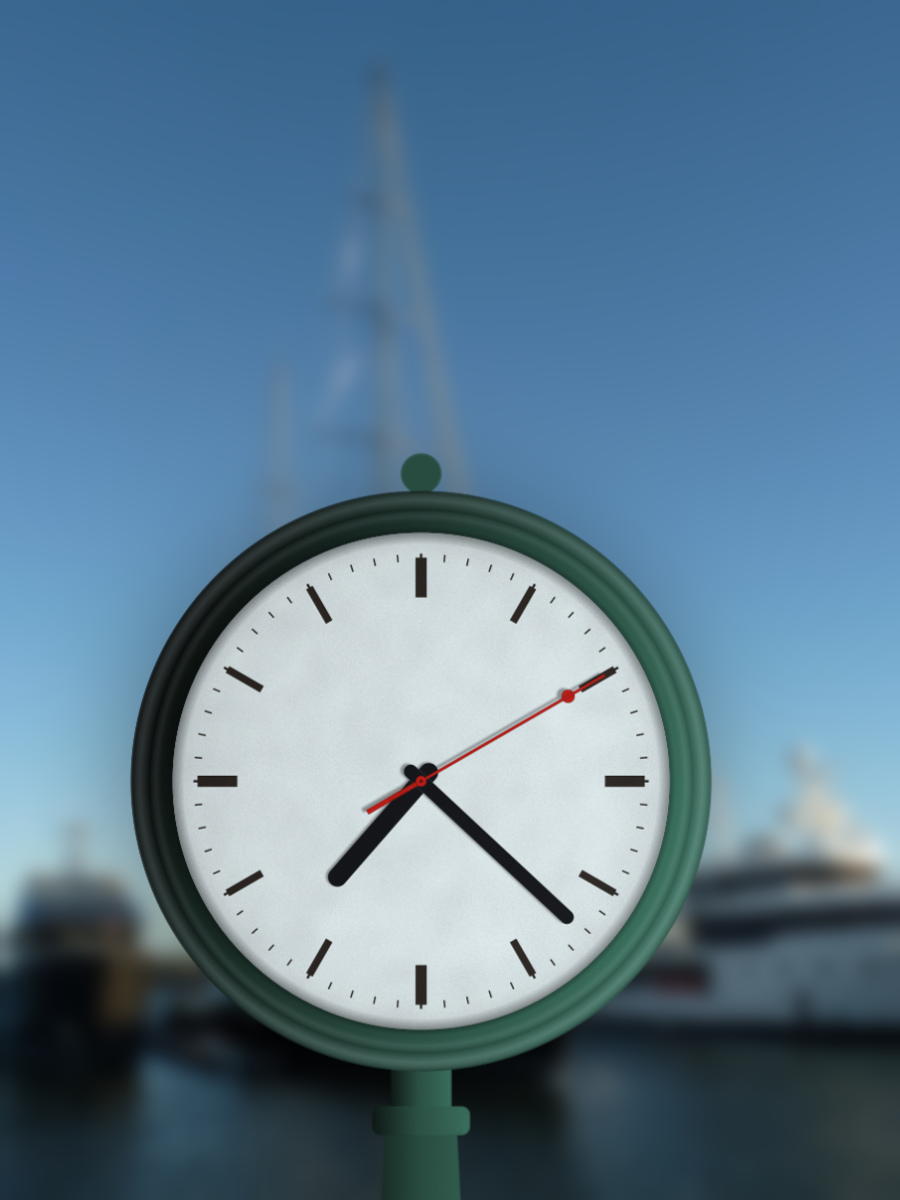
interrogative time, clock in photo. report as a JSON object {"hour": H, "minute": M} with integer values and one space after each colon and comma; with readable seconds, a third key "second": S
{"hour": 7, "minute": 22, "second": 10}
